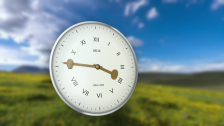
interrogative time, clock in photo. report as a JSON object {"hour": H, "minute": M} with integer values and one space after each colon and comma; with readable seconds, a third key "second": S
{"hour": 3, "minute": 46}
